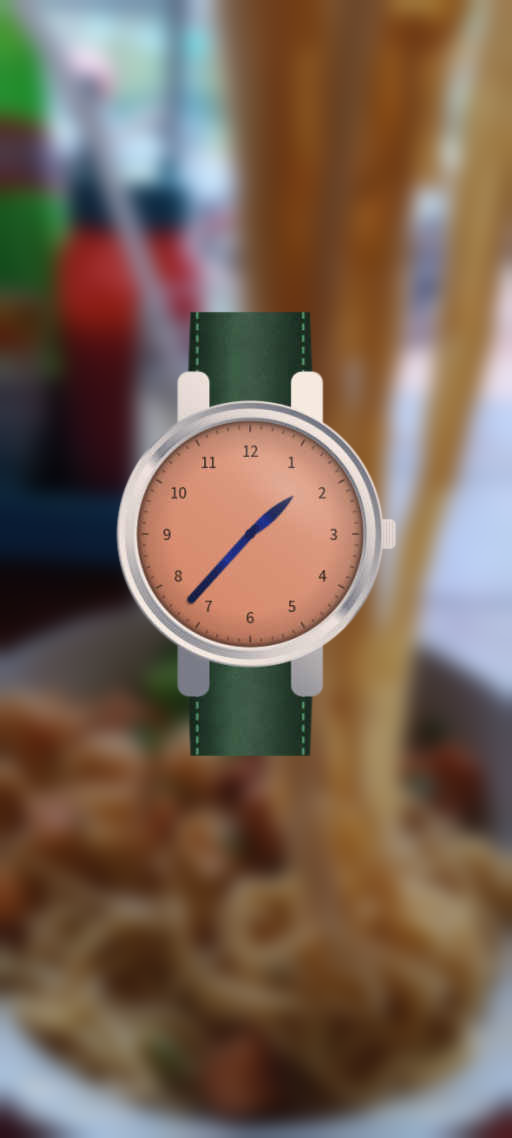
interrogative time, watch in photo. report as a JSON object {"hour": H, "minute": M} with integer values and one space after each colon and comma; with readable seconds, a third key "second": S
{"hour": 1, "minute": 37}
